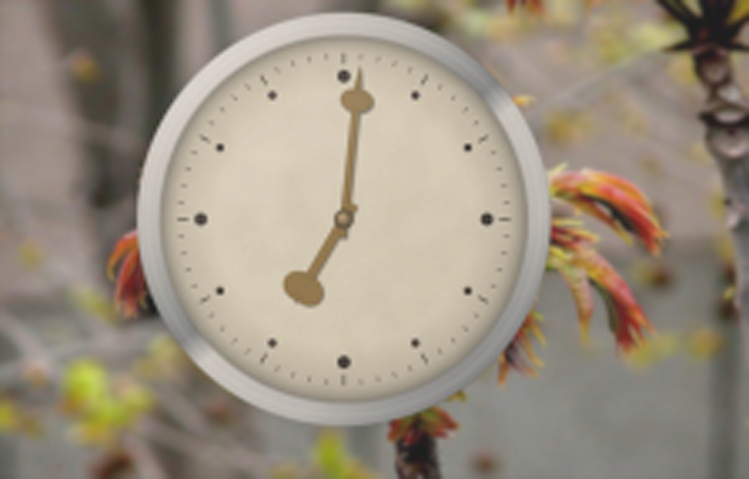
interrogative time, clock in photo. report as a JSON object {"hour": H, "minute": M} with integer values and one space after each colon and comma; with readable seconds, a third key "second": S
{"hour": 7, "minute": 1}
